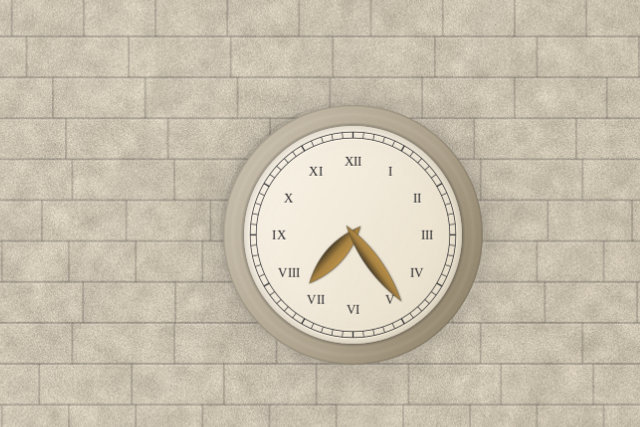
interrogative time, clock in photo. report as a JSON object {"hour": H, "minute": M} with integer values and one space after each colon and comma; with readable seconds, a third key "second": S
{"hour": 7, "minute": 24}
